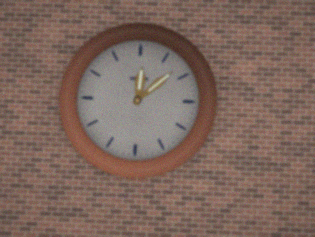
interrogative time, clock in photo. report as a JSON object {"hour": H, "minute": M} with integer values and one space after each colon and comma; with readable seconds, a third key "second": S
{"hour": 12, "minute": 8}
